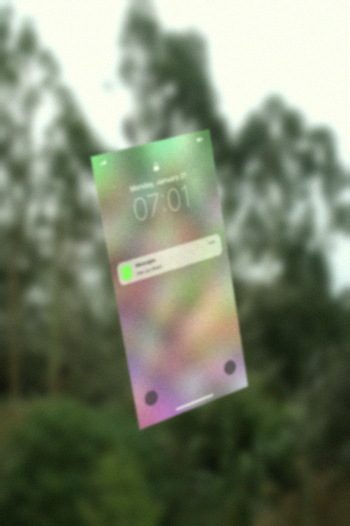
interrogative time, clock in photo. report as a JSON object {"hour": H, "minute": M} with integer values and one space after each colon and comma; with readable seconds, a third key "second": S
{"hour": 7, "minute": 1}
